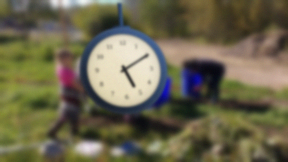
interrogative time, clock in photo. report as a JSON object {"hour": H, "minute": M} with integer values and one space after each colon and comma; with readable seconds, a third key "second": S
{"hour": 5, "minute": 10}
